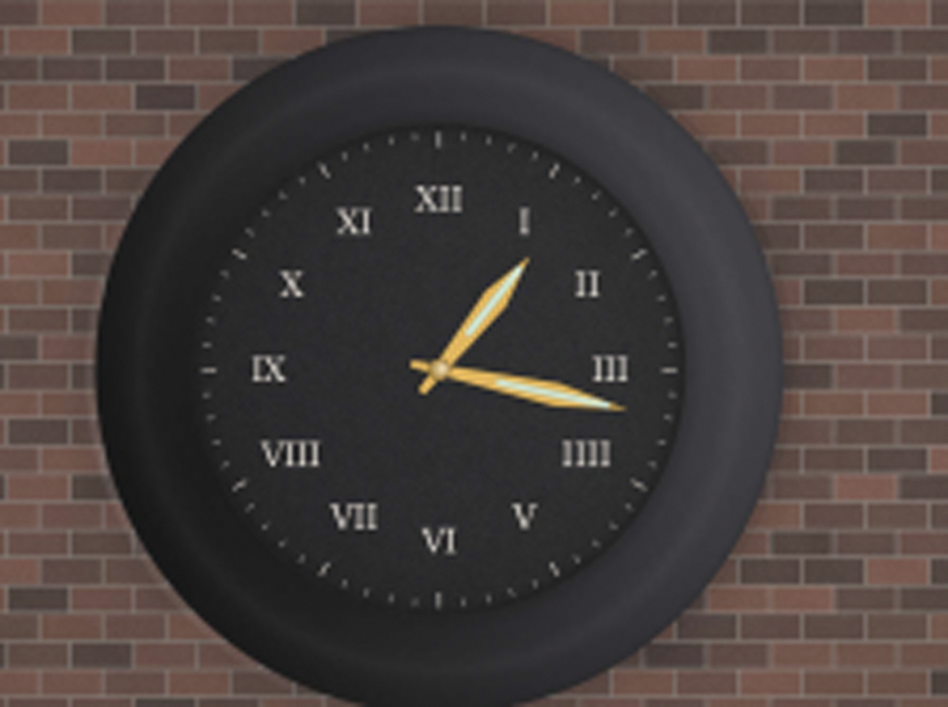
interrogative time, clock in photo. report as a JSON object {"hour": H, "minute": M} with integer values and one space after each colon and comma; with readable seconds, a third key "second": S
{"hour": 1, "minute": 17}
